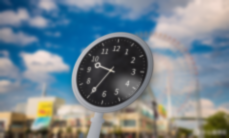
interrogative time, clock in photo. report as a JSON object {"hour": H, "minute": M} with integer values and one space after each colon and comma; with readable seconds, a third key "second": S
{"hour": 9, "minute": 35}
